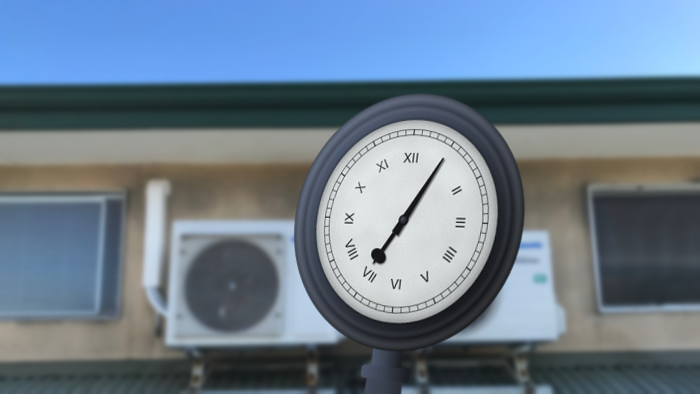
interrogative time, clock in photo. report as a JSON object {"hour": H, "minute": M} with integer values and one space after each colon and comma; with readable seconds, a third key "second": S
{"hour": 7, "minute": 5}
